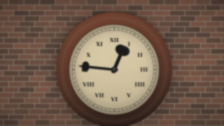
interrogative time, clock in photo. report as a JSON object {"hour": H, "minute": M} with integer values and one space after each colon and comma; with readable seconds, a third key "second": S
{"hour": 12, "minute": 46}
